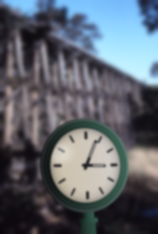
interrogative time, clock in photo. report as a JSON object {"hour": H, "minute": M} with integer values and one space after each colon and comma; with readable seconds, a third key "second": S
{"hour": 3, "minute": 4}
